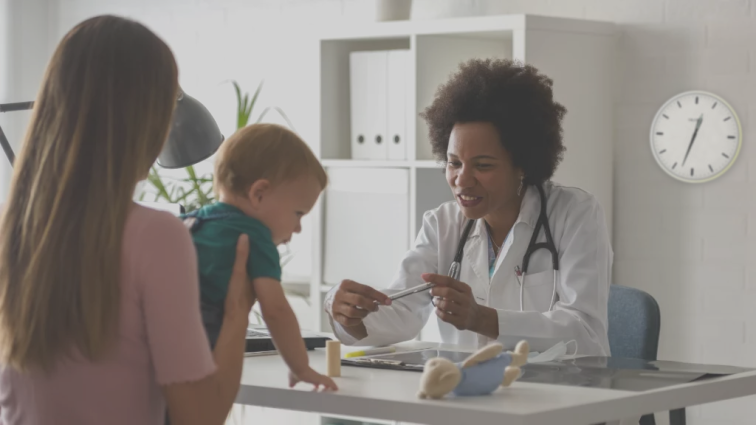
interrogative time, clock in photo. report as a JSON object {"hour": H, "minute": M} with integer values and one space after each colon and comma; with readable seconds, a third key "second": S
{"hour": 12, "minute": 33}
